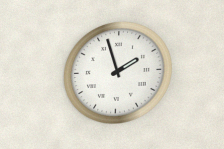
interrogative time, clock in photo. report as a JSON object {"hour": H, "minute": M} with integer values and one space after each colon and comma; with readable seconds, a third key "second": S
{"hour": 1, "minute": 57}
